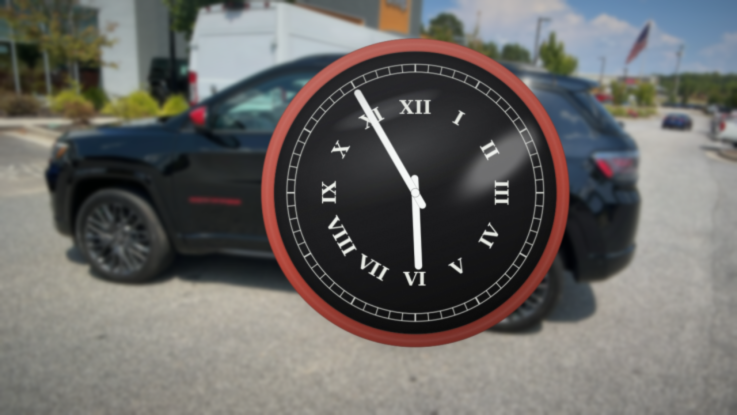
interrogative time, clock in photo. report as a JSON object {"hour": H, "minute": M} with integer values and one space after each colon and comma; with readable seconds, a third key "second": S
{"hour": 5, "minute": 55}
